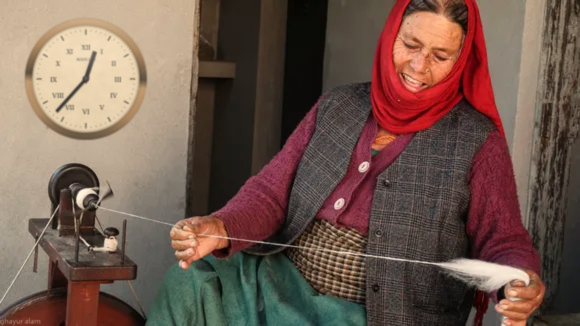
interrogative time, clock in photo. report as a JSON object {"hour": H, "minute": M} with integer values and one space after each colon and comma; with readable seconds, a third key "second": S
{"hour": 12, "minute": 37}
